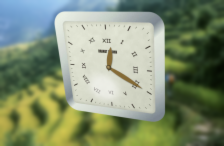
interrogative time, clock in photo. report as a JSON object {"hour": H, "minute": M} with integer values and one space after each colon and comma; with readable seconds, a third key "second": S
{"hour": 12, "minute": 20}
